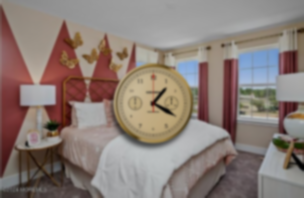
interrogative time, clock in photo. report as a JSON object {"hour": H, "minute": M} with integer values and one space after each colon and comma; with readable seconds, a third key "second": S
{"hour": 1, "minute": 20}
